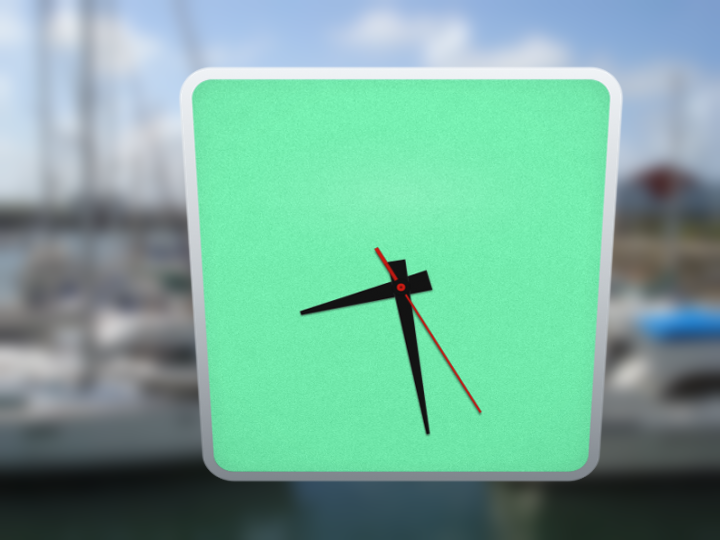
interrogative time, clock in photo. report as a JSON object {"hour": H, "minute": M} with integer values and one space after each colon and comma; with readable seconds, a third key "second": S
{"hour": 8, "minute": 28, "second": 25}
